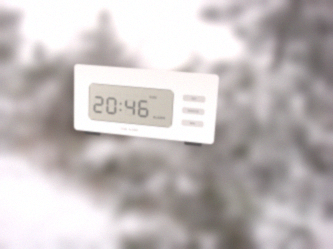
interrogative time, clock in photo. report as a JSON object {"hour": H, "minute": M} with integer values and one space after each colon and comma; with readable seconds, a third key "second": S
{"hour": 20, "minute": 46}
